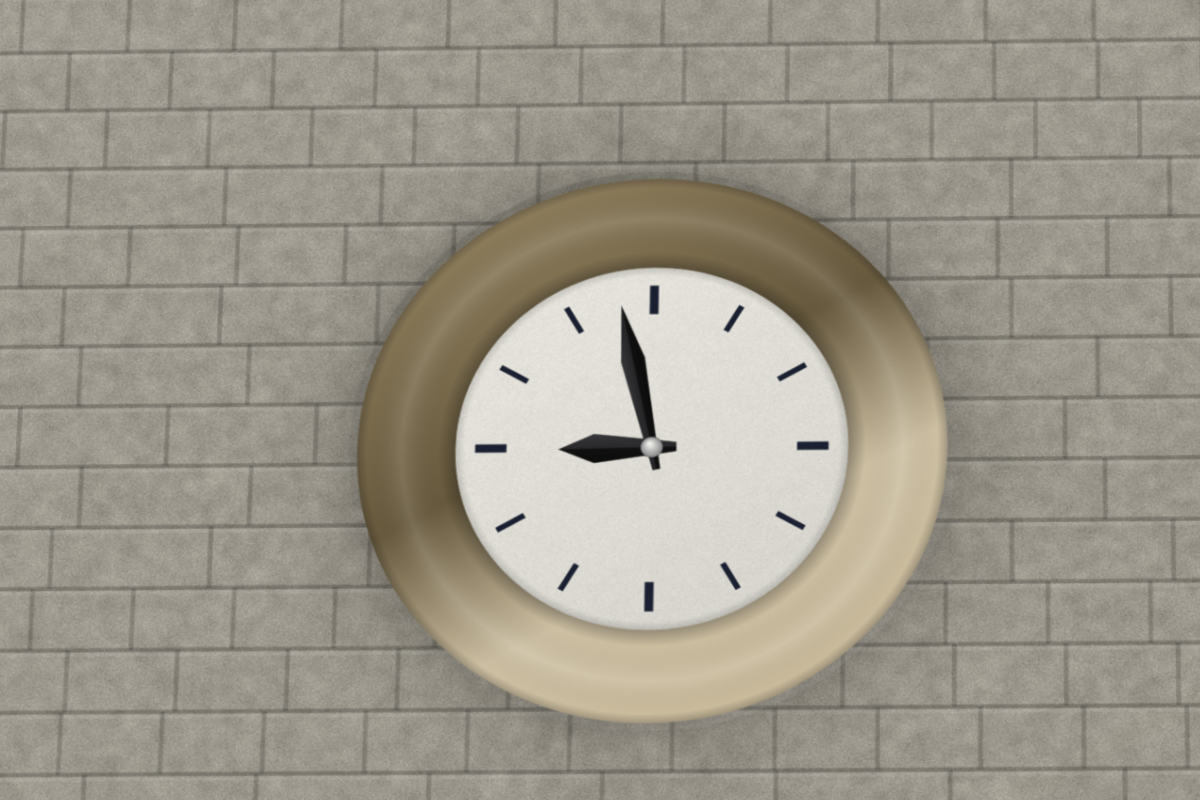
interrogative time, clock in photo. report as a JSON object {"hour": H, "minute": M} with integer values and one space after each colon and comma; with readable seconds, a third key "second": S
{"hour": 8, "minute": 58}
